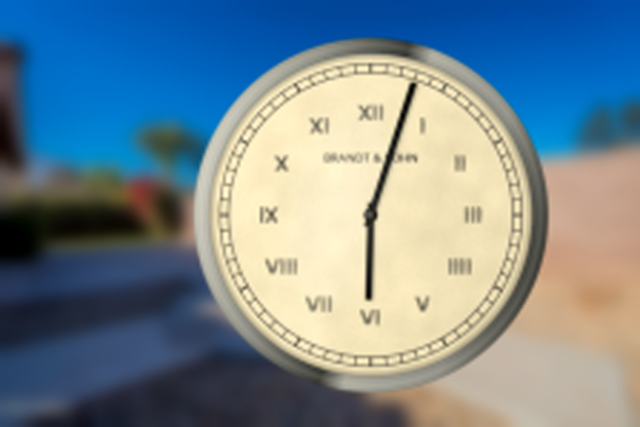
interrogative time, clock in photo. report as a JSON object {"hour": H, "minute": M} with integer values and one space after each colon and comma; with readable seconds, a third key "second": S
{"hour": 6, "minute": 3}
